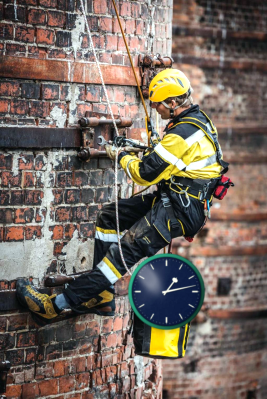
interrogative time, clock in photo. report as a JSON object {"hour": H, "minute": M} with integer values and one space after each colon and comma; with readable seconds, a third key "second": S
{"hour": 1, "minute": 13}
